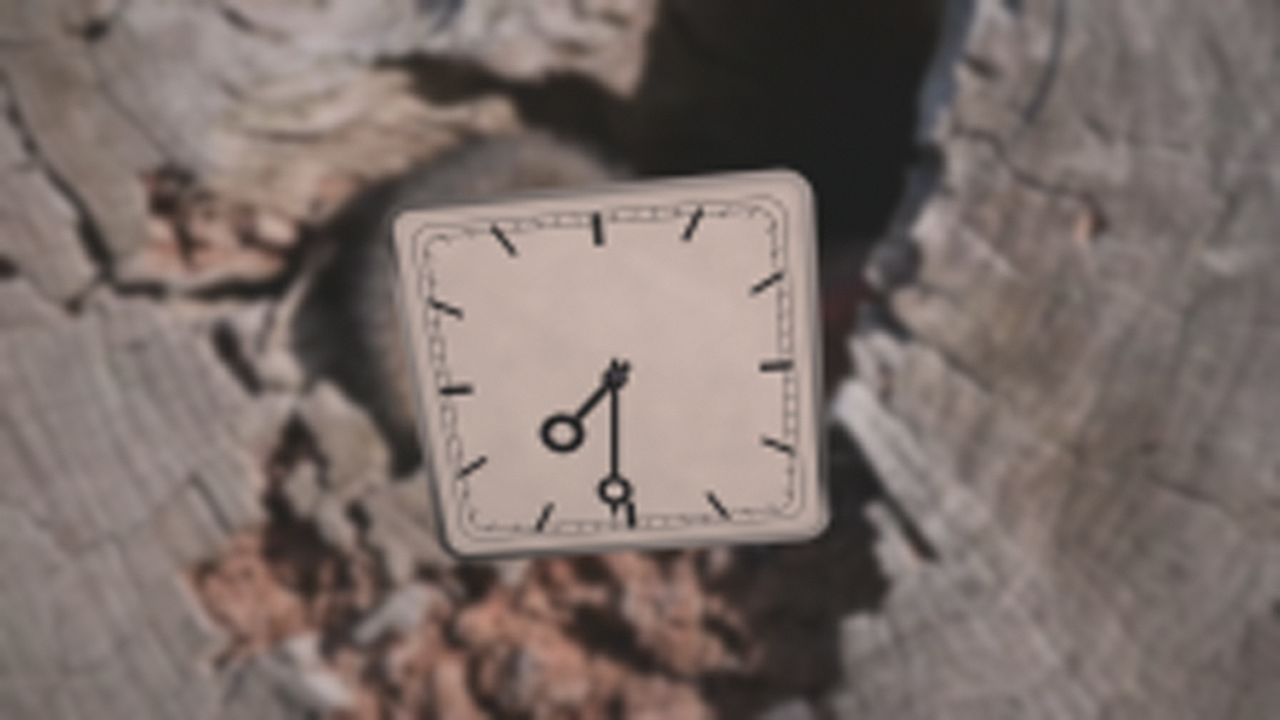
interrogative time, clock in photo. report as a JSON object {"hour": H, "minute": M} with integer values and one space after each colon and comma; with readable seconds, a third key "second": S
{"hour": 7, "minute": 31}
